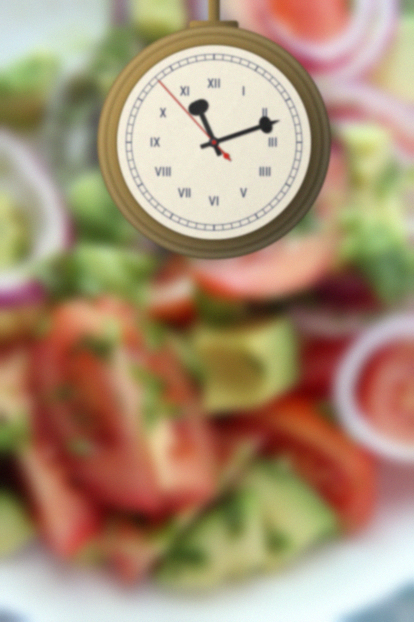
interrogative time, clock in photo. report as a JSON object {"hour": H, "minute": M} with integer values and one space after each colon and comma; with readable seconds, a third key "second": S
{"hour": 11, "minute": 11, "second": 53}
